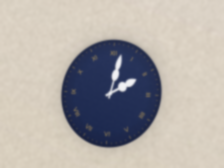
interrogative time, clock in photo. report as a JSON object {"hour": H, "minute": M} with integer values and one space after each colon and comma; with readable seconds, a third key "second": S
{"hour": 2, "minute": 2}
